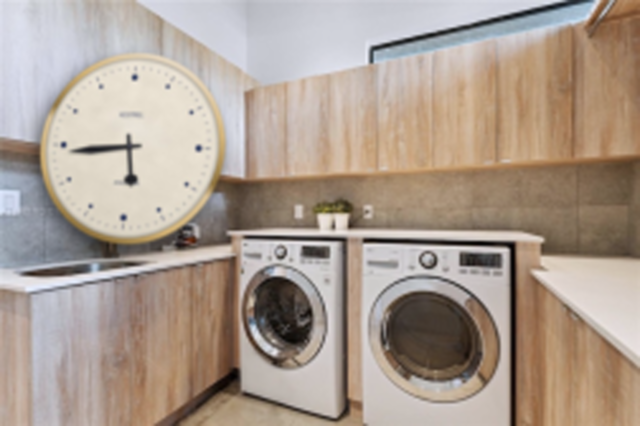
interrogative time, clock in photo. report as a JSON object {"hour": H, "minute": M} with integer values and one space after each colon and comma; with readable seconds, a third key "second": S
{"hour": 5, "minute": 44}
